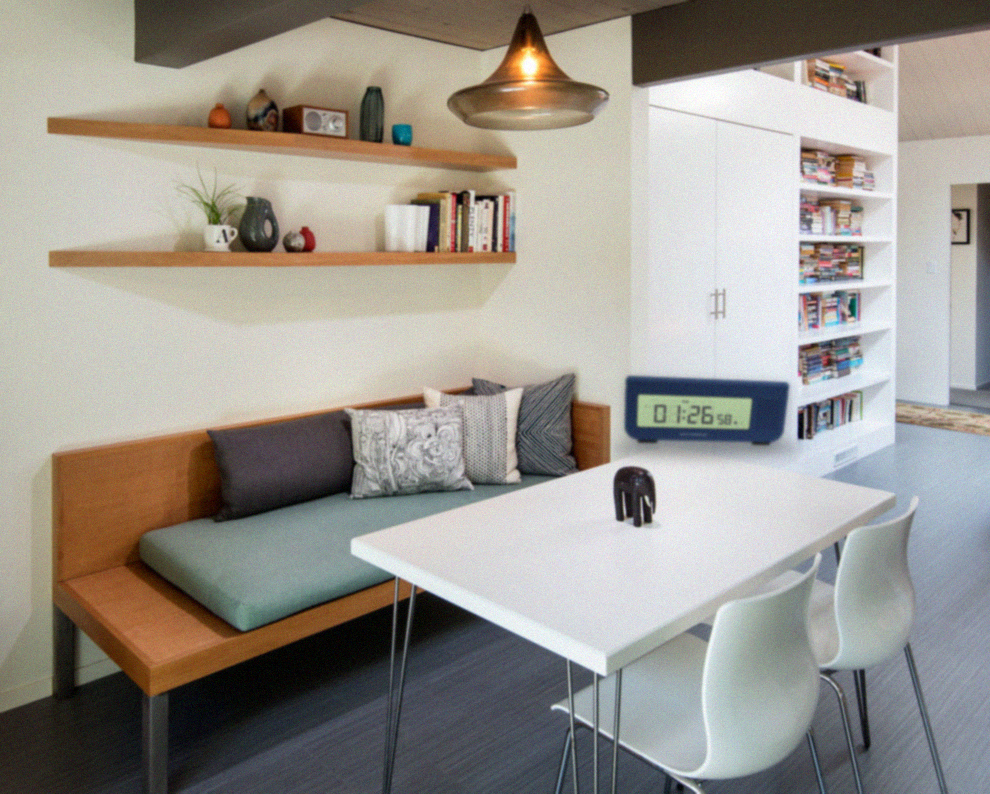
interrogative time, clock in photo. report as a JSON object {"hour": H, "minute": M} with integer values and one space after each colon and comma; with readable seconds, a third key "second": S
{"hour": 1, "minute": 26}
